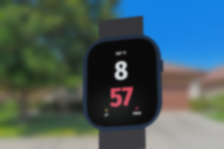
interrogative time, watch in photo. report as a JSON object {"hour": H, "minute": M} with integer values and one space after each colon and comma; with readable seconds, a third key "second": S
{"hour": 8, "minute": 57}
